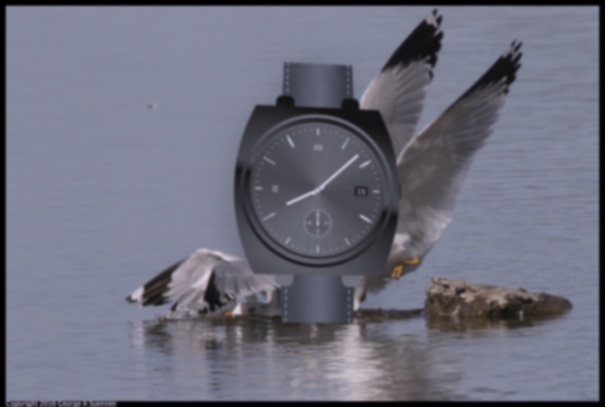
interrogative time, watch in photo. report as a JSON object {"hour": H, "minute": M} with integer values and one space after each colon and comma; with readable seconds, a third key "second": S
{"hour": 8, "minute": 8}
